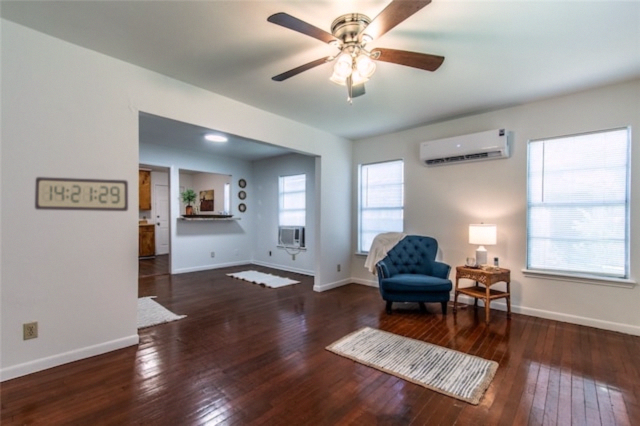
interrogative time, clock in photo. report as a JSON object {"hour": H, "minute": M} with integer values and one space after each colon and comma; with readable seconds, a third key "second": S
{"hour": 14, "minute": 21, "second": 29}
